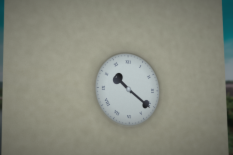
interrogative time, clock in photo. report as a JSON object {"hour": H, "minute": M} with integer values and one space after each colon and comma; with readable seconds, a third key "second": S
{"hour": 10, "minute": 21}
